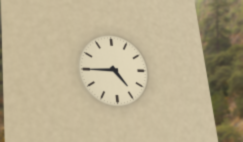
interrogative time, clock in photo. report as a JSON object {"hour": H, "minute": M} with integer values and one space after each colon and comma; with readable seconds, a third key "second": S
{"hour": 4, "minute": 45}
